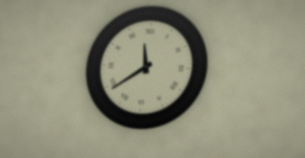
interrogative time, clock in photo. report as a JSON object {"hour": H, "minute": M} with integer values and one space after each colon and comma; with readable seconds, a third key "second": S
{"hour": 11, "minute": 39}
